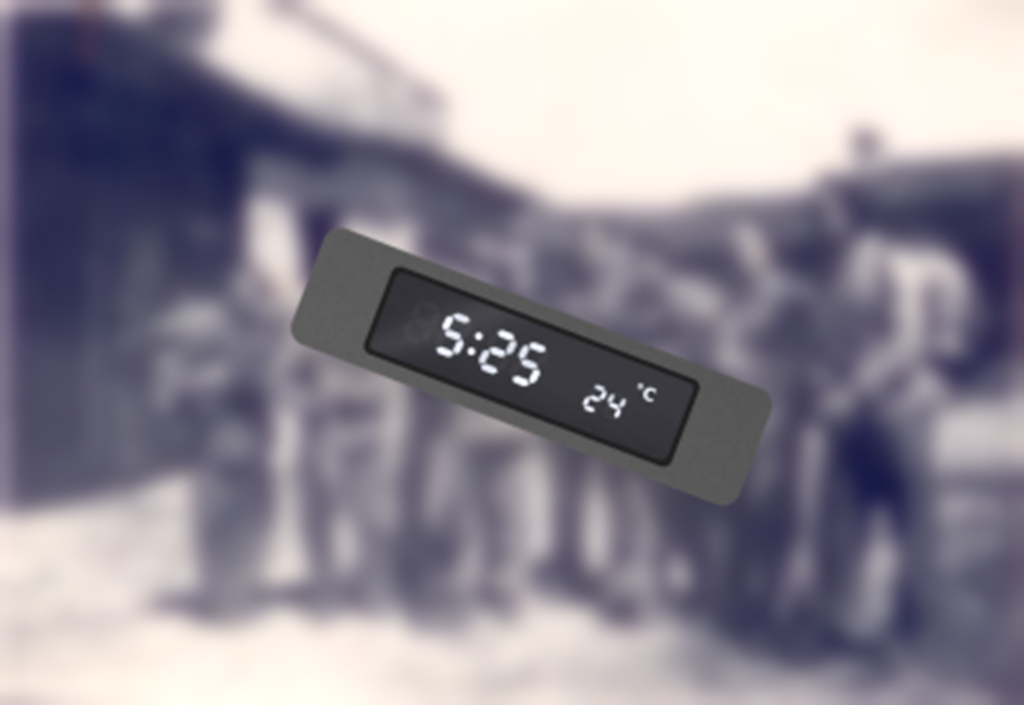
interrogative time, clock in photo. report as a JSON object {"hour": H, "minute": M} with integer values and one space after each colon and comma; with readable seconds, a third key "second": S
{"hour": 5, "minute": 25}
